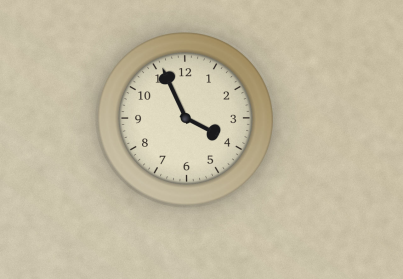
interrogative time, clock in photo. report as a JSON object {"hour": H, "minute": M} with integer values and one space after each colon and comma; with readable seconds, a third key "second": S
{"hour": 3, "minute": 56}
